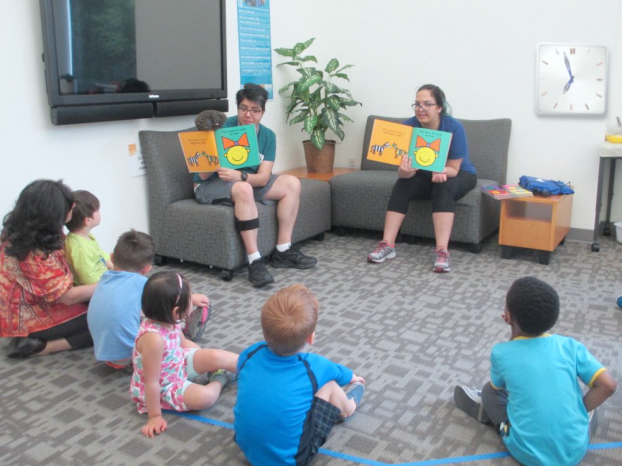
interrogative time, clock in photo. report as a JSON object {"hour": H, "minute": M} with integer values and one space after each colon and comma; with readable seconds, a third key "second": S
{"hour": 6, "minute": 57}
